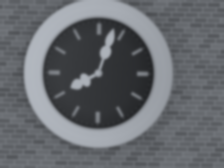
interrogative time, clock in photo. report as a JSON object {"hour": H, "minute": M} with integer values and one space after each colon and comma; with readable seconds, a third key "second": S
{"hour": 8, "minute": 3}
